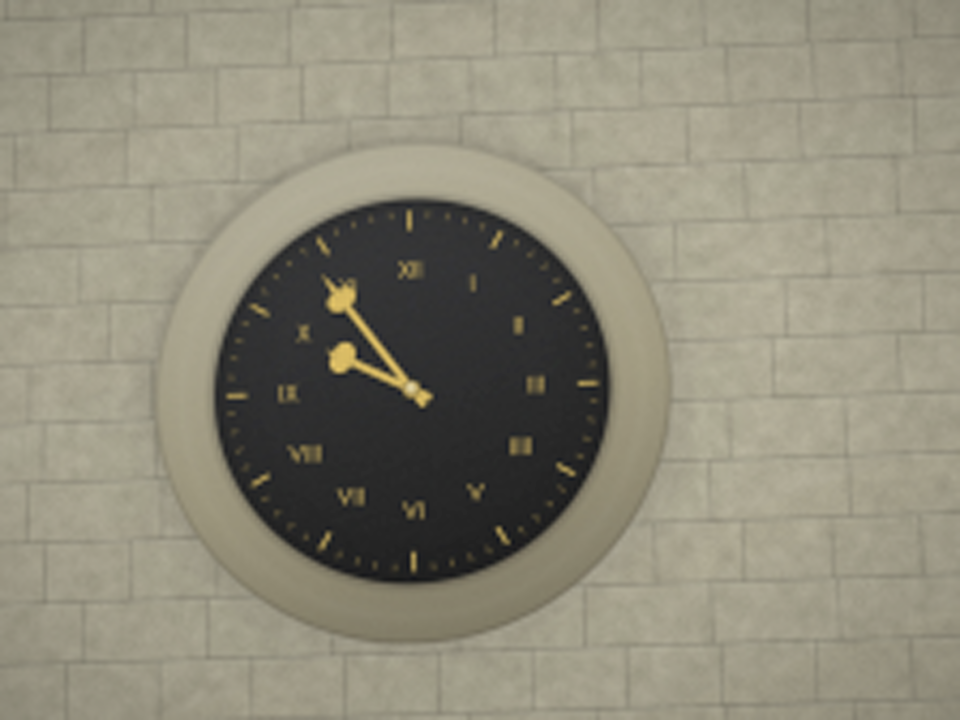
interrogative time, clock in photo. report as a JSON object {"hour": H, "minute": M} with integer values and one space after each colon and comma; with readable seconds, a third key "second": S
{"hour": 9, "minute": 54}
